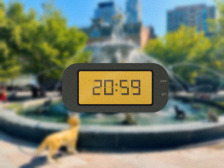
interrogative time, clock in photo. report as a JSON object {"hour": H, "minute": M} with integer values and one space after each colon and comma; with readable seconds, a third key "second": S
{"hour": 20, "minute": 59}
